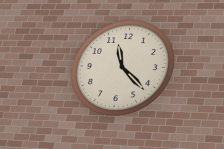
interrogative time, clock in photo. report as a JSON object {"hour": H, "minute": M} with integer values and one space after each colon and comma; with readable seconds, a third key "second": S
{"hour": 11, "minute": 22}
